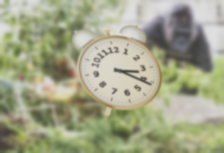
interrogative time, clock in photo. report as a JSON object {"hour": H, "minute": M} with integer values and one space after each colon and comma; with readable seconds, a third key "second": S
{"hour": 3, "minute": 21}
